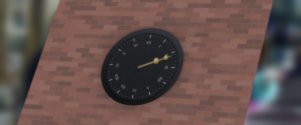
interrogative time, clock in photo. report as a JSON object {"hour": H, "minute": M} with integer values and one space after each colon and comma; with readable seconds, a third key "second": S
{"hour": 2, "minute": 11}
